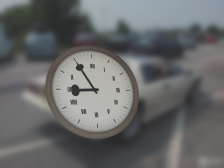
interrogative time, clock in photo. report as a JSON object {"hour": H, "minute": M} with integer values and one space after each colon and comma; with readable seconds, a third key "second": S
{"hour": 8, "minute": 55}
